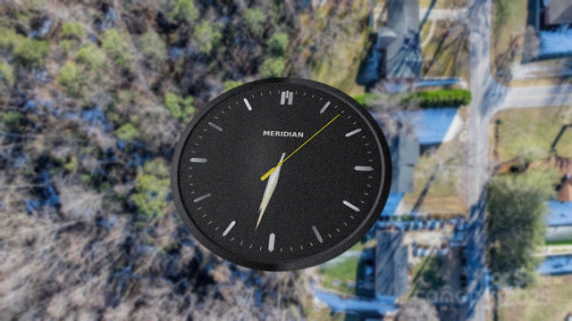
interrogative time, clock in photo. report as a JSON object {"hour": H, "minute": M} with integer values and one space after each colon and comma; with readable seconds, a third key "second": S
{"hour": 6, "minute": 32, "second": 7}
